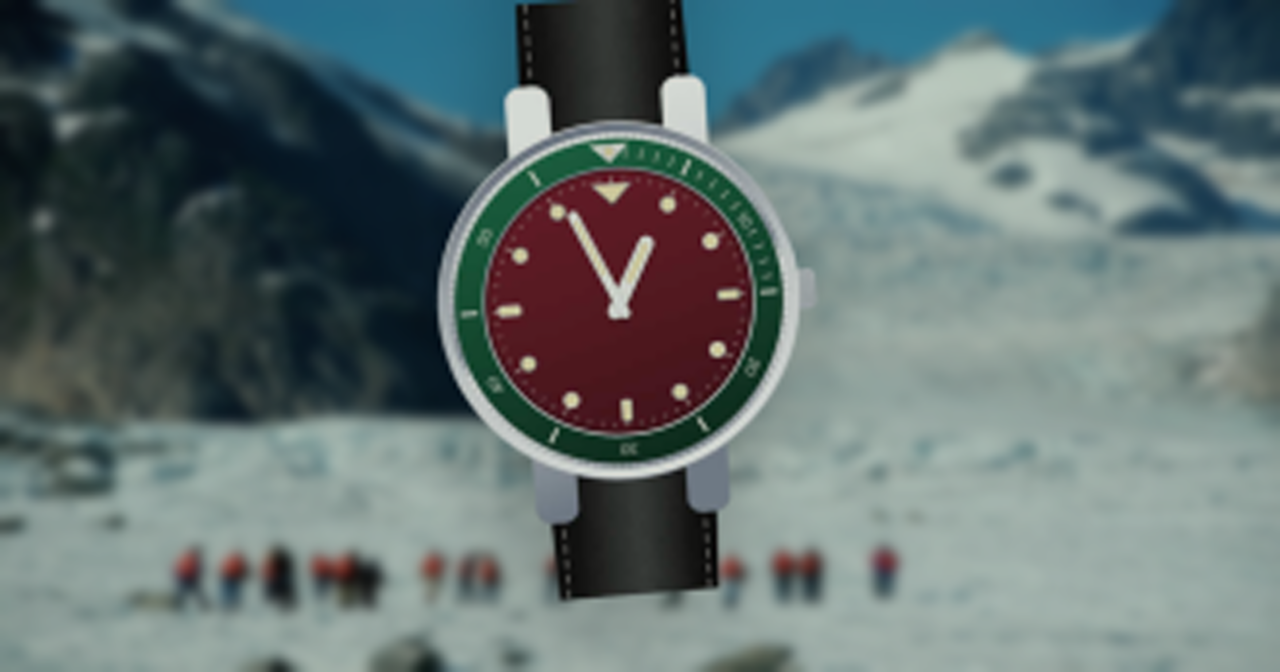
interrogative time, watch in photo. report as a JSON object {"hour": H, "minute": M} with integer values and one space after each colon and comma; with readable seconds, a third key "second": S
{"hour": 12, "minute": 56}
